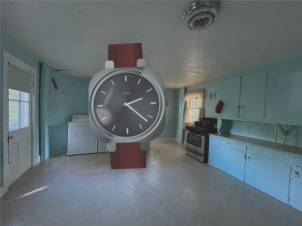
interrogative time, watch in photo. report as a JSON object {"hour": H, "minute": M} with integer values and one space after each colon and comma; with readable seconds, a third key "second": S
{"hour": 2, "minute": 22}
